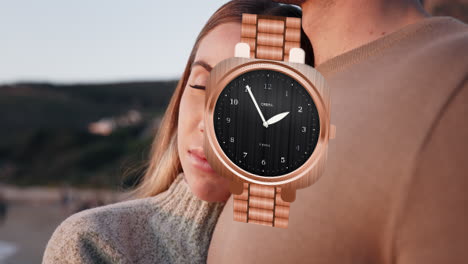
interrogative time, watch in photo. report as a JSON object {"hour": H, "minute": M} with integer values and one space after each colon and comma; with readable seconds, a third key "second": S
{"hour": 1, "minute": 55}
